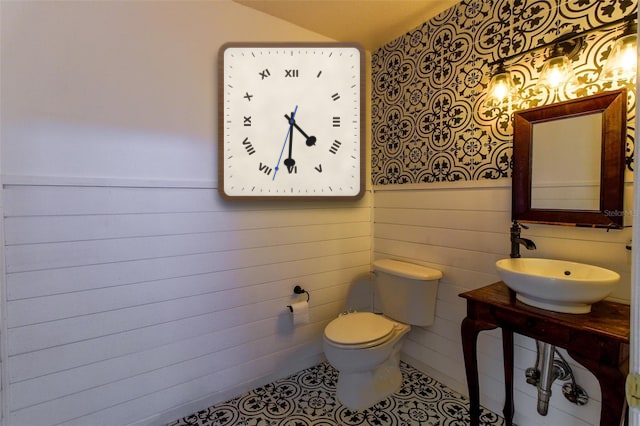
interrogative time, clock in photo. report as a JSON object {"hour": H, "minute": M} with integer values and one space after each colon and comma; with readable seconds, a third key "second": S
{"hour": 4, "minute": 30, "second": 33}
